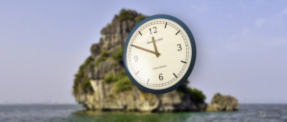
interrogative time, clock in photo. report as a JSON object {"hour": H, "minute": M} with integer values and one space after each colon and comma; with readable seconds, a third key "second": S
{"hour": 11, "minute": 50}
